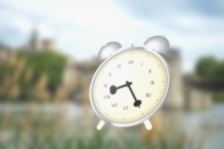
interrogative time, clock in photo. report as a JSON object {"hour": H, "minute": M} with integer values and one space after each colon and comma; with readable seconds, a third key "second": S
{"hour": 8, "minute": 25}
